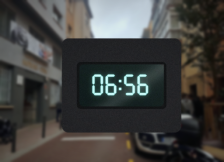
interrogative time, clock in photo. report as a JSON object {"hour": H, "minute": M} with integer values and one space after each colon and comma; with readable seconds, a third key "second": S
{"hour": 6, "minute": 56}
